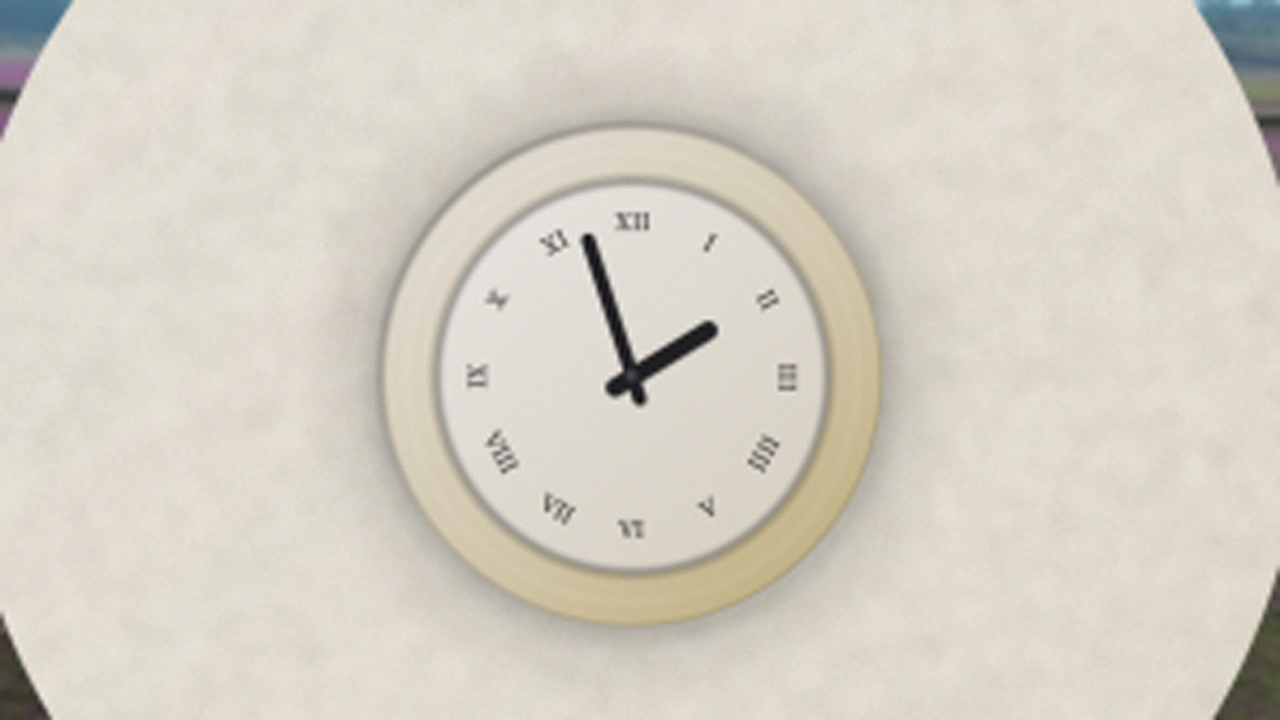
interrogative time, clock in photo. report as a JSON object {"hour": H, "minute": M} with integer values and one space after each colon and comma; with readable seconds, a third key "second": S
{"hour": 1, "minute": 57}
